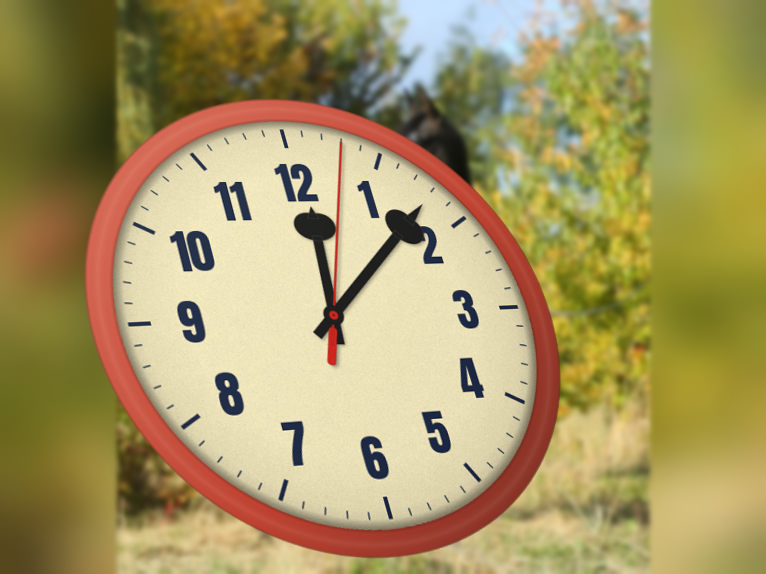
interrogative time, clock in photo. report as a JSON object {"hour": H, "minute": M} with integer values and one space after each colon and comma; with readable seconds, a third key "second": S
{"hour": 12, "minute": 8, "second": 3}
